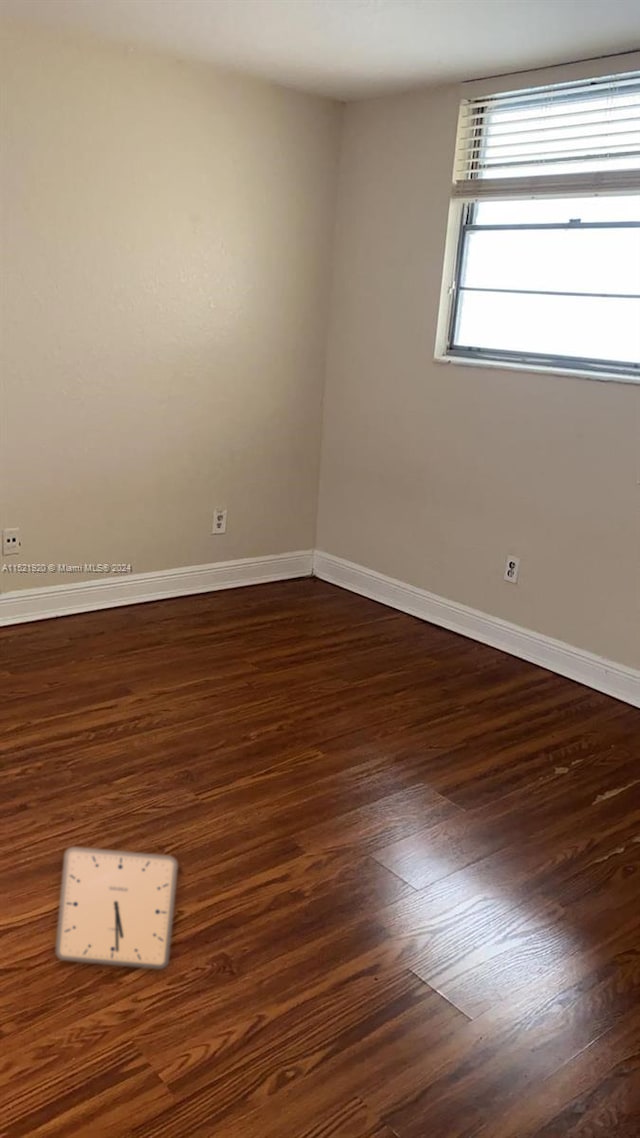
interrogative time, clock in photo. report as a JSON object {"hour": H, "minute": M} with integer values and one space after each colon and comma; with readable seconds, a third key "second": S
{"hour": 5, "minute": 29}
